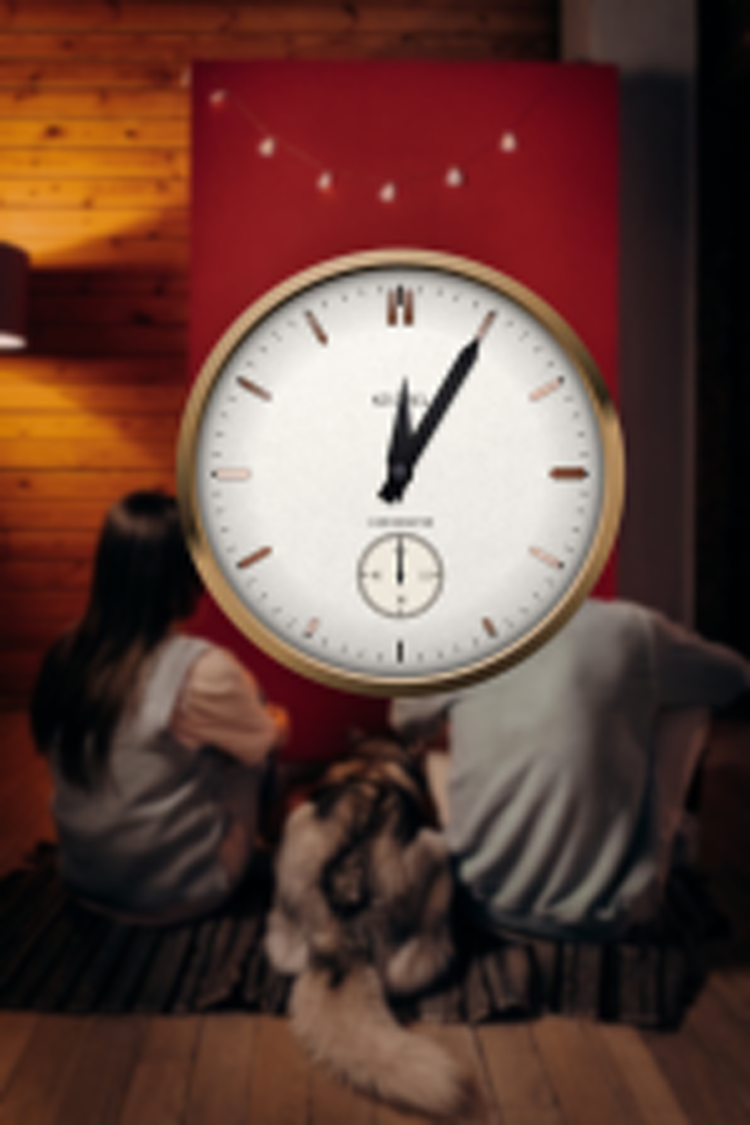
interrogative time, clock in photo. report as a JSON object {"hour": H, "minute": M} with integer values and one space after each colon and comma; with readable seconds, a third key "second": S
{"hour": 12, "minute": 5}
